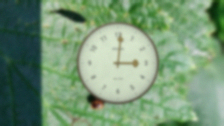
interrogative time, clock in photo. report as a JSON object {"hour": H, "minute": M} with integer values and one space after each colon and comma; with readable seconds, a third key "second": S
{"hour": 3, "minute": 1}
